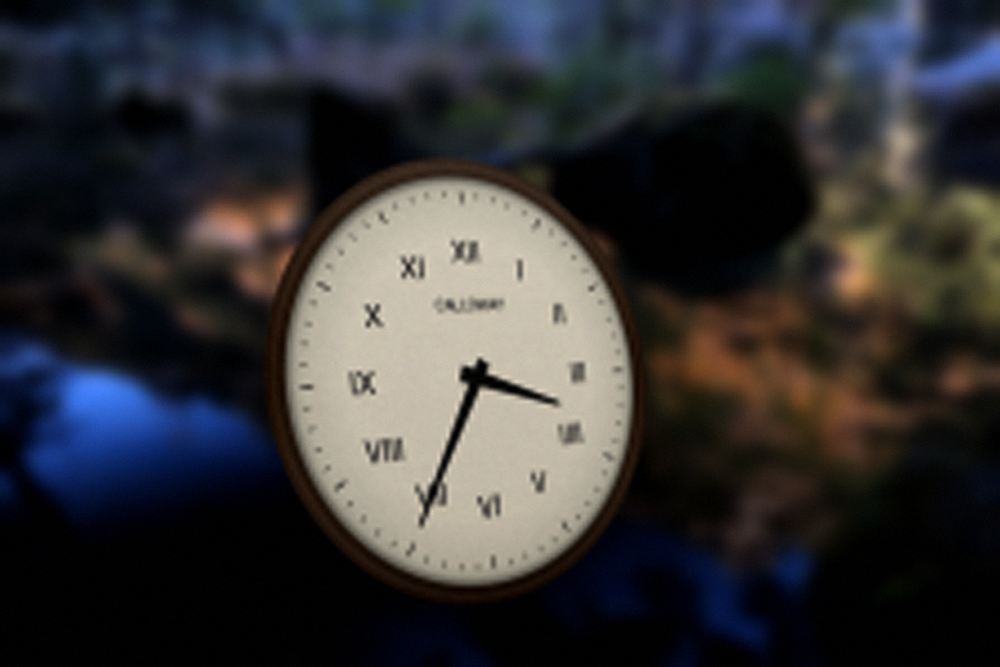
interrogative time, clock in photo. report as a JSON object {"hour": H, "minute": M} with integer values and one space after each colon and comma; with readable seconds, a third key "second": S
{"hour": 3, "minute": 35}
